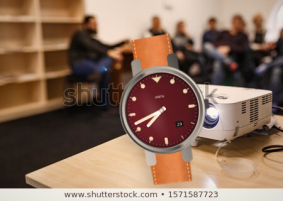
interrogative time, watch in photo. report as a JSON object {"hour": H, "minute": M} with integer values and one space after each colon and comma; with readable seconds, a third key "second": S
{"hour": 7, "minute": 42}
